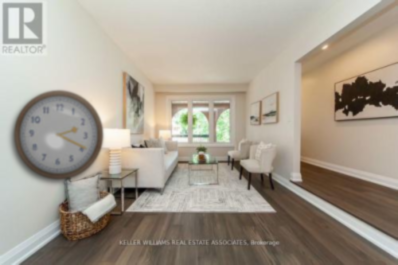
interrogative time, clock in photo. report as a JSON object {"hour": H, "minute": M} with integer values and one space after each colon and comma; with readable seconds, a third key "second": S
{"hour": 2, "minute": 19}
